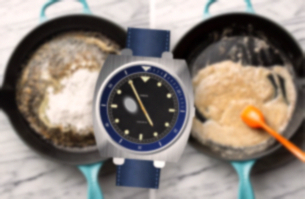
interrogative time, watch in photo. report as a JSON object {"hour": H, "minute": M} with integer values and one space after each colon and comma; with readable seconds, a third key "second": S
{"hour": 4, "minute": 55}
